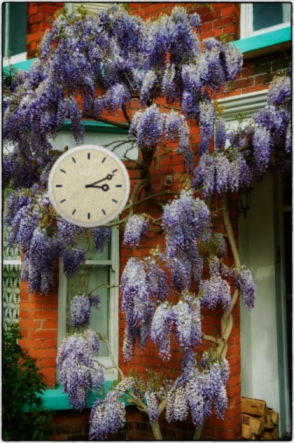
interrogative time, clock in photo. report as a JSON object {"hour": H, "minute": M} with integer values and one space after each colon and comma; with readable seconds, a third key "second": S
{"hour": 3, "minute": 11}
